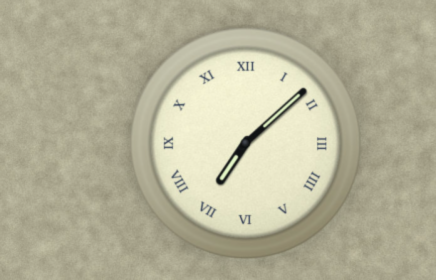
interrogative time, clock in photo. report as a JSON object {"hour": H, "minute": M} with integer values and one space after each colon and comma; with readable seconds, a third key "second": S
{"hour": 7, "minute": 8}
